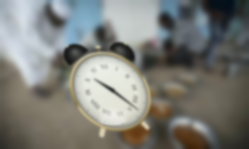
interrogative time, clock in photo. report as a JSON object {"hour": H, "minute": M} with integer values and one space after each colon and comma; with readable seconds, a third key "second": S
{"hour": 10, "minute": 23}
